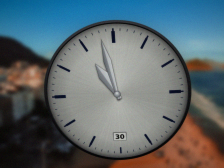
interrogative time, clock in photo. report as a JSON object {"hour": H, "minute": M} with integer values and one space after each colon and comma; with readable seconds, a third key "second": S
{"hour": 10, "minute": 58}
